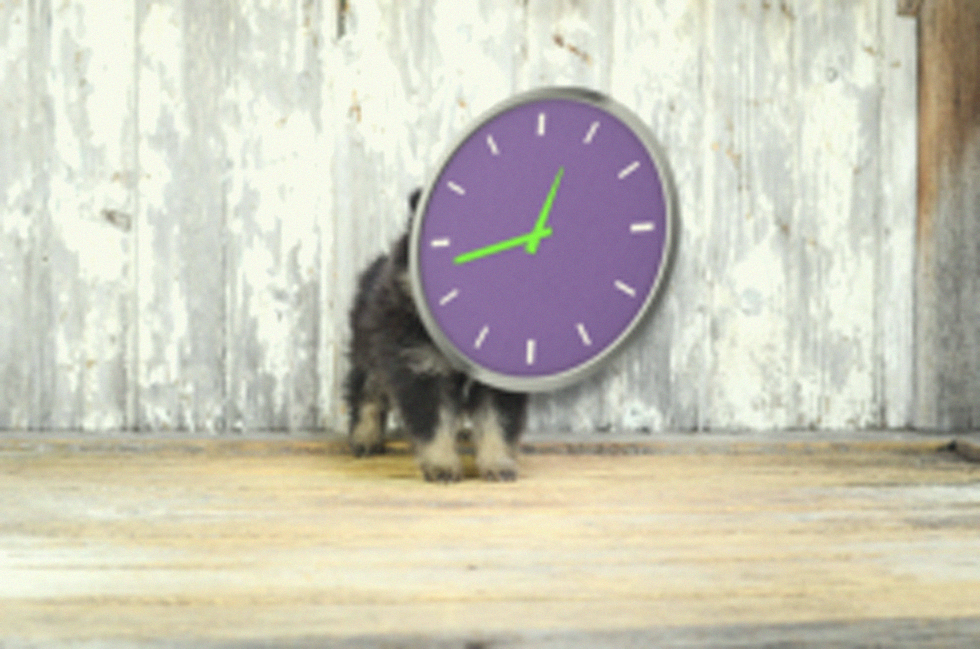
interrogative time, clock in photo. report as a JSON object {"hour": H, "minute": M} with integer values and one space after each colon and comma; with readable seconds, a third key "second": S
{"hour": 12, "minute": 43}
